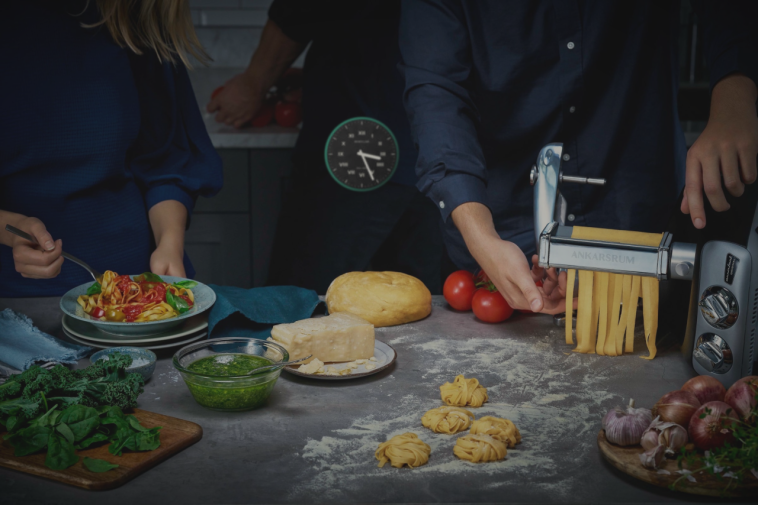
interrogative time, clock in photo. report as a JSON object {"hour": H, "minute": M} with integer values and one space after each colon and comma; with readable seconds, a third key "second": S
{"hour": 3, "minute": 26}
